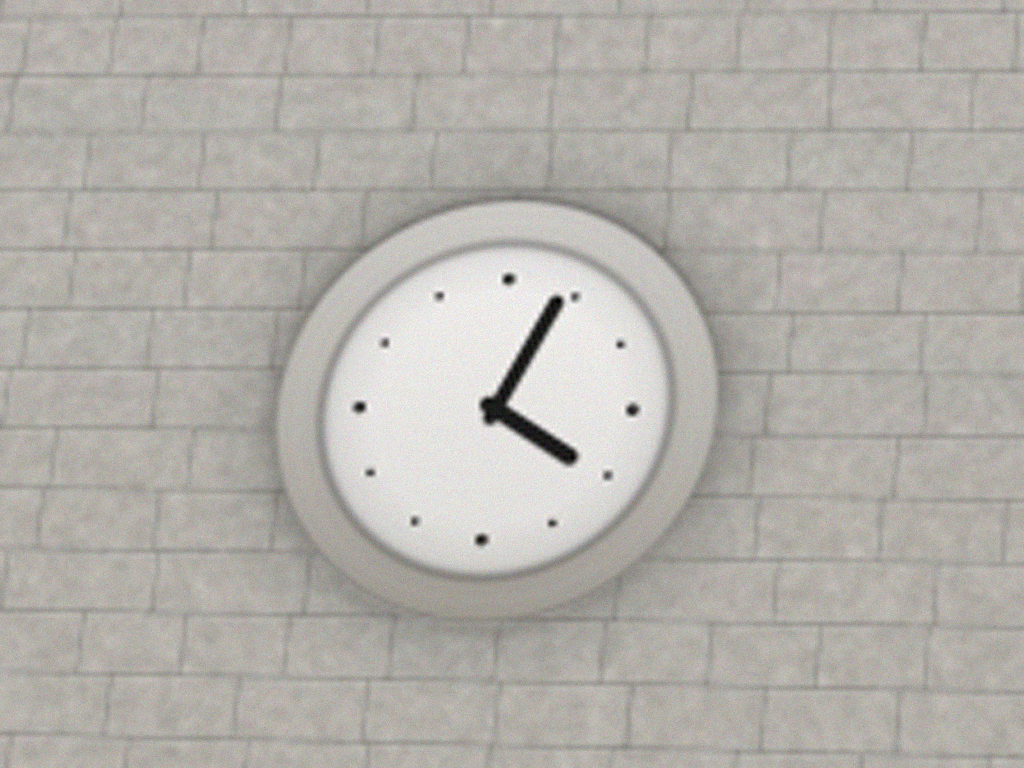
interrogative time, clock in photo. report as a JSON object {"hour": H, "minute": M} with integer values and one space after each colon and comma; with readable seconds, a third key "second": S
{"hour": 4, "minute": 4}
